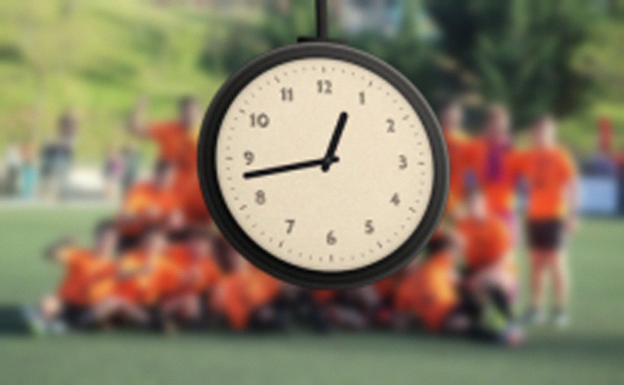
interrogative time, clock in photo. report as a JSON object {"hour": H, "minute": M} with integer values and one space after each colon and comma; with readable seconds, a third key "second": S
{"hour": 12, "minute": 43}
